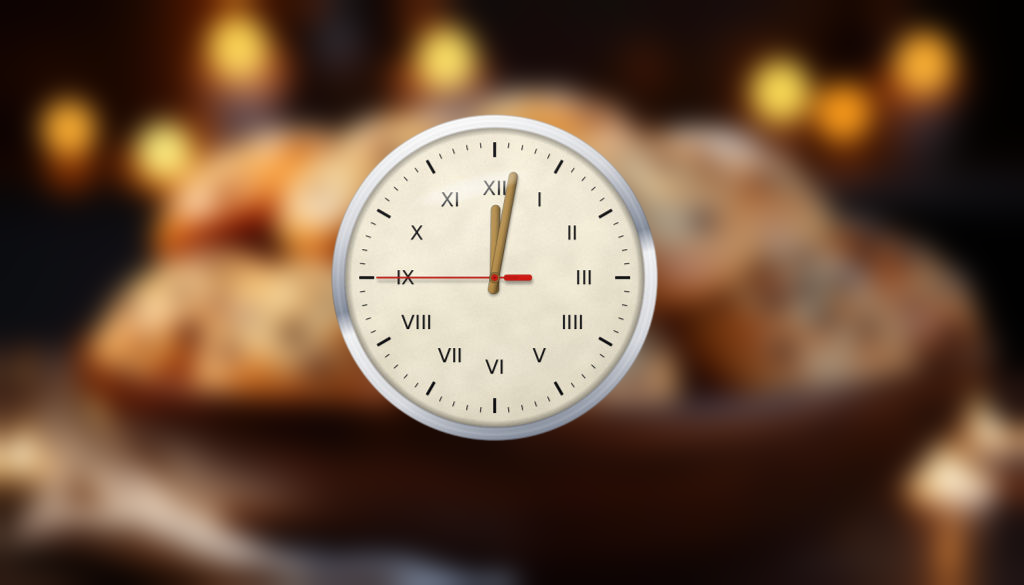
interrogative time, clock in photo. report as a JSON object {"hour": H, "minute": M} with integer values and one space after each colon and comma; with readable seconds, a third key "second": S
{"hour": 12, "minute": 1, "second": 45}
